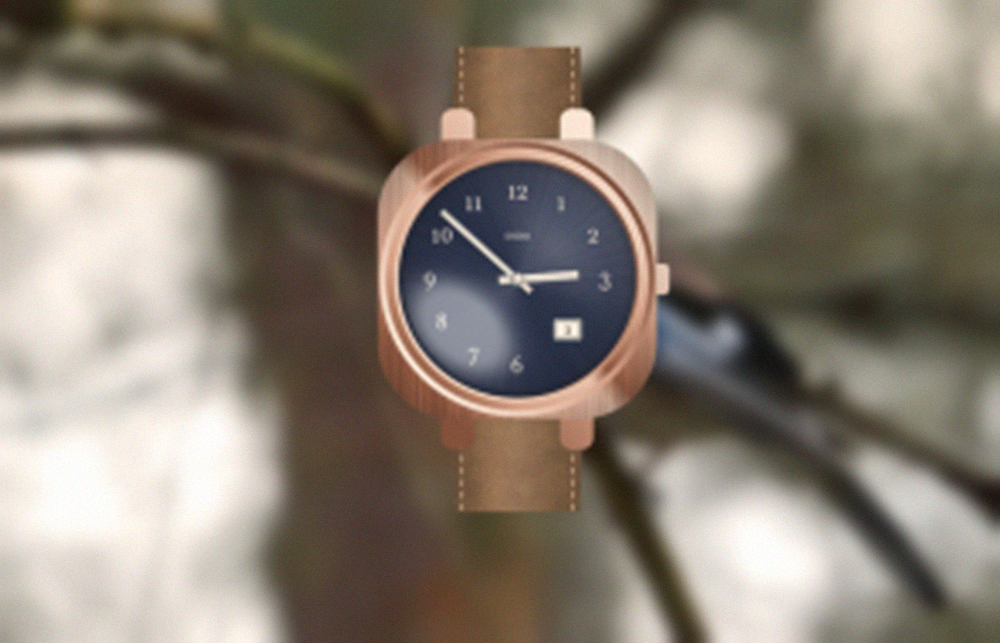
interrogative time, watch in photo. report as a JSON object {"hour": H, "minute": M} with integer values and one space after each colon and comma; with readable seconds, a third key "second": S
{"hour": 2, "minute": 52}
